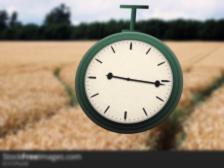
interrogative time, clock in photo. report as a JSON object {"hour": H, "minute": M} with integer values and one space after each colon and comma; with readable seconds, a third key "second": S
{"hour": 9, "minute": 16}
